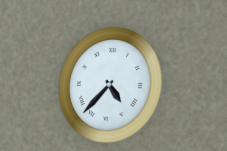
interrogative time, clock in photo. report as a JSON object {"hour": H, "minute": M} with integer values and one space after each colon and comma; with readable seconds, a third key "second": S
{"hour": 4, "minute": 37}
